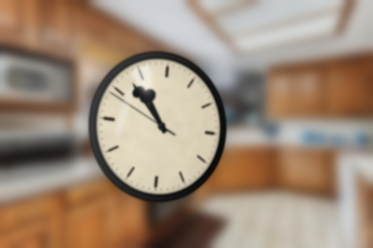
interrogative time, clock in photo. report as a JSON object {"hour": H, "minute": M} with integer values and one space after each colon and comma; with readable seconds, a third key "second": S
{"hour": 10, "minute": 52, "second": 49}
